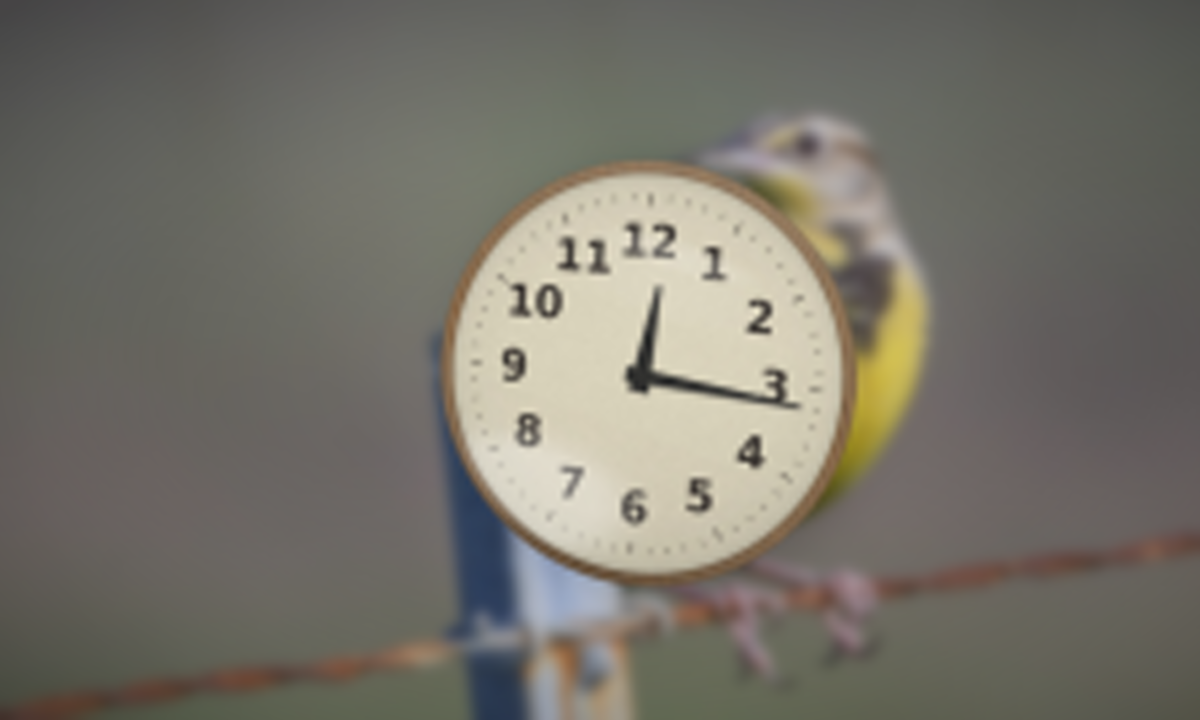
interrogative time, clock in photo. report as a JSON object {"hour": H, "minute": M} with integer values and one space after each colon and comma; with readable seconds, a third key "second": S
{"hour": 12, "minute": 16}
